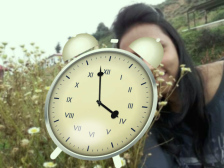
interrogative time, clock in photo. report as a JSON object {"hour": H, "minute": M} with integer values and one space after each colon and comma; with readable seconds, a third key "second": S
{"hour": 3, "minute": 58}
